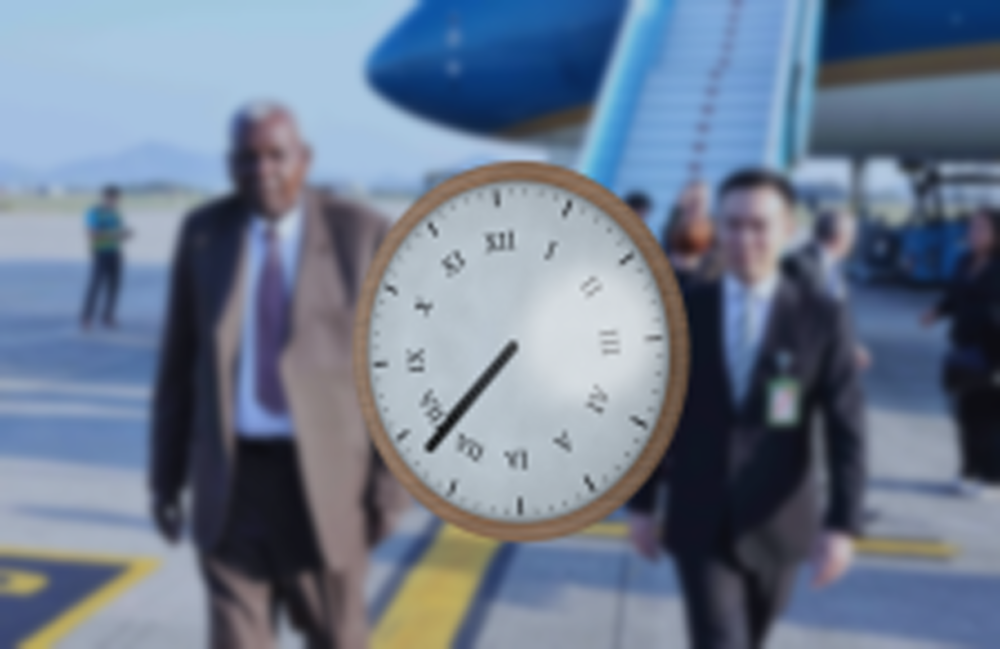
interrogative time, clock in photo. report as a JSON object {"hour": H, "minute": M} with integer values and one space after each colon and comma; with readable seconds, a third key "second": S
{"hour": 7, "minute": 38}
